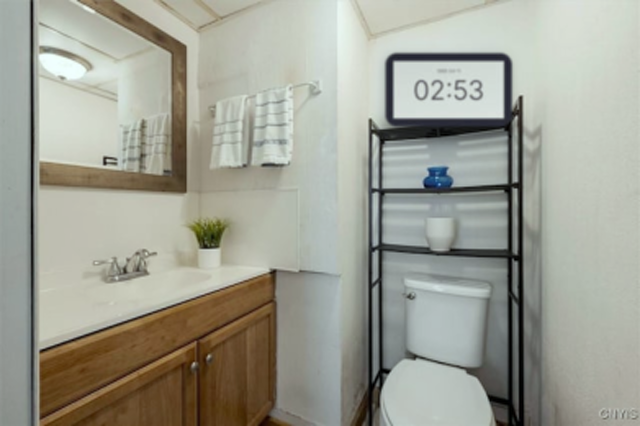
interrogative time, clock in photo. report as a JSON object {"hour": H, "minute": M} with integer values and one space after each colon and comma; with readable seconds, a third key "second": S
{"hour": 2, "minute": 53}
